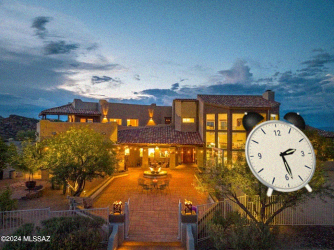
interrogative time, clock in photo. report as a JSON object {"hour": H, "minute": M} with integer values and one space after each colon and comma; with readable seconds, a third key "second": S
{"hour": 2, "minute": 28}
